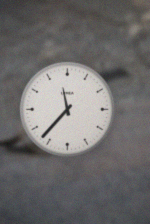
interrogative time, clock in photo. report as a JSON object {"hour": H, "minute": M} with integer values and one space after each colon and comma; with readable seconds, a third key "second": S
{"hour": 11, "minute": 37}
